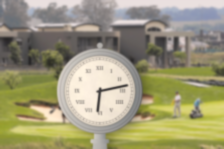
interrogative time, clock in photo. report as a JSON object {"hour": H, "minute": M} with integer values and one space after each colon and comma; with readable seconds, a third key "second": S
{"hour": 6, "minute": 13}
